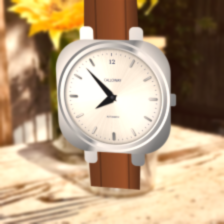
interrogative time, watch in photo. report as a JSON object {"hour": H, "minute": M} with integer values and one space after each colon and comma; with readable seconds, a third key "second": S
{"hour": 7, "minute": 53}
